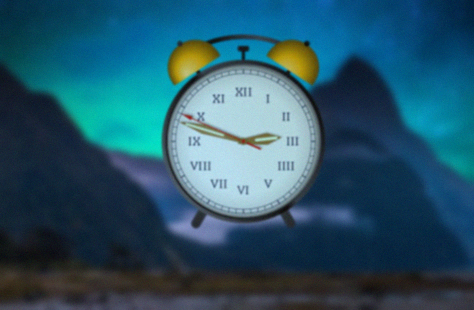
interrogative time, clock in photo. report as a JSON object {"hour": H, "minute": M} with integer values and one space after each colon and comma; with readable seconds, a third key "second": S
{"hour": 2, "minute": 47, "second": 49}
